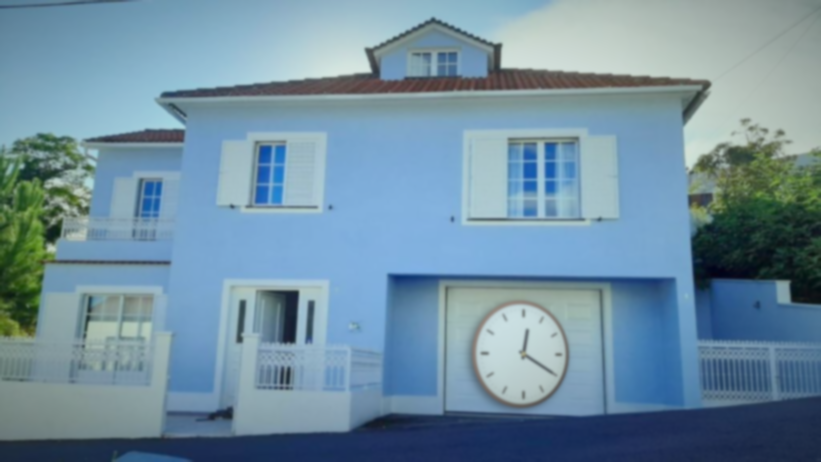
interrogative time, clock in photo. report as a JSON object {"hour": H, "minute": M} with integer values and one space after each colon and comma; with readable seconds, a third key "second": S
{"hour": 12, "minute": 20}
